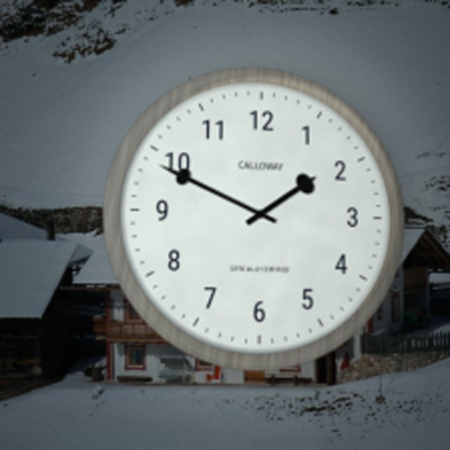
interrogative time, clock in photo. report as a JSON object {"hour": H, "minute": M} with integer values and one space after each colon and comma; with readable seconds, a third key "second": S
{"hour": 1, "minute": 49}
